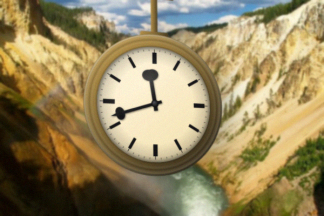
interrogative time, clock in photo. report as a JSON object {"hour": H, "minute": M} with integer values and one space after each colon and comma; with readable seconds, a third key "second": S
{"hour": 11, "minute": 42}
